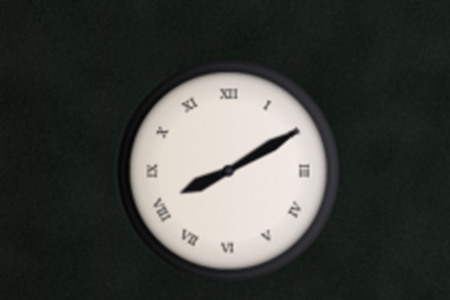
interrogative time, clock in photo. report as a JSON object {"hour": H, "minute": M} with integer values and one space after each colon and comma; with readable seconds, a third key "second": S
{"hour": 8, "minute": 10}
